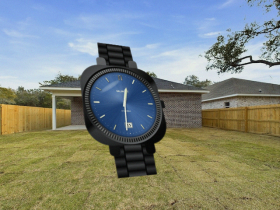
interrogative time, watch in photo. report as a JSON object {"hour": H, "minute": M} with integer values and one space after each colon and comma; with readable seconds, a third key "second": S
{"hour": 12, "minute": 31}
